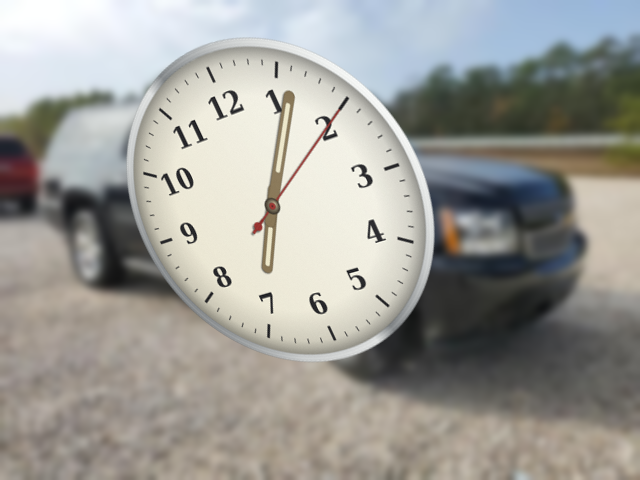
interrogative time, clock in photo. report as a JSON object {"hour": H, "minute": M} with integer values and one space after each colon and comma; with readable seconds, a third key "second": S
{"hour": 7, "minute": 6, "second": 10}
